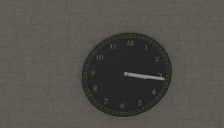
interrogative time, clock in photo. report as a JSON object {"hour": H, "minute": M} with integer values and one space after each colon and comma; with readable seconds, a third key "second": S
{"hour": 3, "minute": 16}
